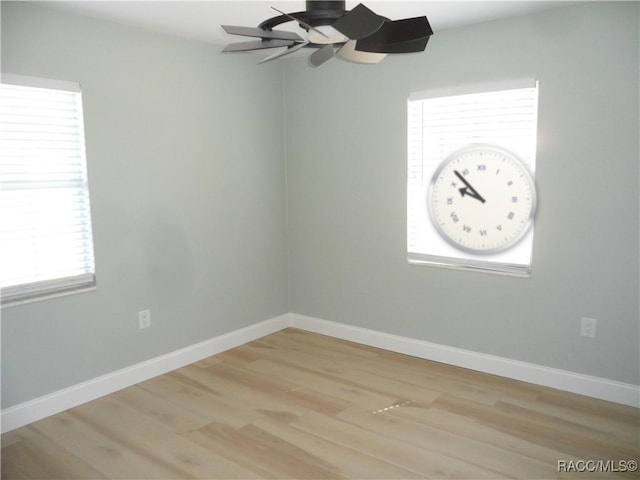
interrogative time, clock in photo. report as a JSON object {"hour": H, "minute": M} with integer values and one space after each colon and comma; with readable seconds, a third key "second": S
{"hour": 9, "minute": 53}
